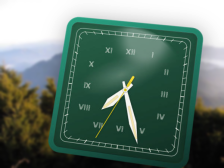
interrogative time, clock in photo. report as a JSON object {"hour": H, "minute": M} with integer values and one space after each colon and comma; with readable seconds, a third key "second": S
{"hour": 7, "minute": 26, "second": 34}
